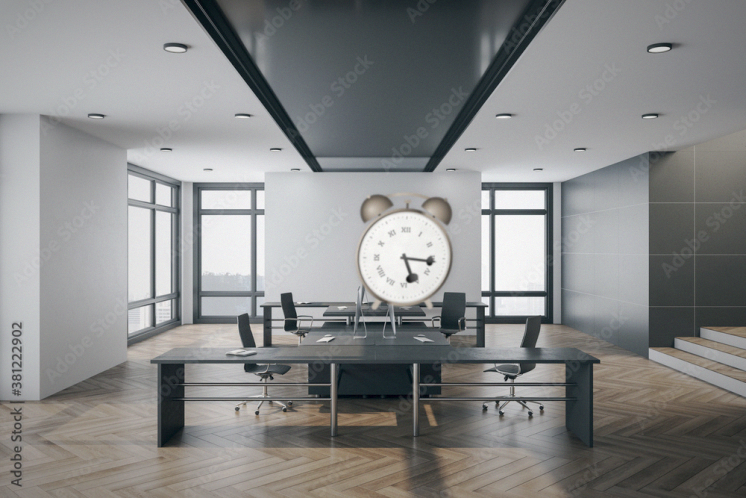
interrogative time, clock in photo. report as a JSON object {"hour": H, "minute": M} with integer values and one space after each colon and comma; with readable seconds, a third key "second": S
{"hour": 5, "minute": 16}
